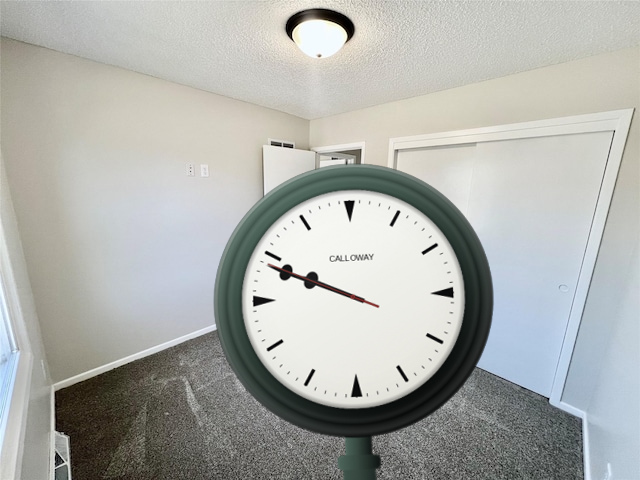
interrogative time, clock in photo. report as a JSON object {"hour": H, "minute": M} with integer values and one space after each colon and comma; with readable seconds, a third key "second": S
{"hour": 9, "minute": 48, "second": 49}
